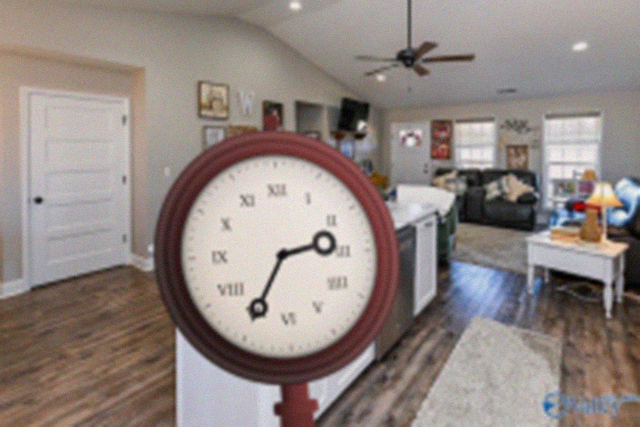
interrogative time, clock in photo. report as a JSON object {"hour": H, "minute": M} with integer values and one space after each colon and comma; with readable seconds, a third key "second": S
{"hour": 2, "minute": 35}
